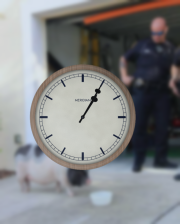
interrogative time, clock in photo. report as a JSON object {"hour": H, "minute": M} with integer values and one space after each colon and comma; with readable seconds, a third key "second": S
{"hour": 1, "minute": 5}
